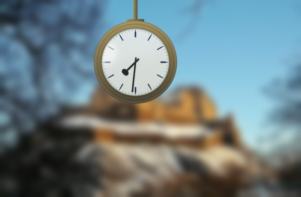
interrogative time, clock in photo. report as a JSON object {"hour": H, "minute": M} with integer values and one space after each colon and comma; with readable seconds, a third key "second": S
{"hour": 7, "minute": 31}
